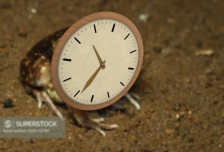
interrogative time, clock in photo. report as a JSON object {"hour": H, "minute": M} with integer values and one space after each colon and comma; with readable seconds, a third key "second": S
{"hour": 10, "minute": 34}
